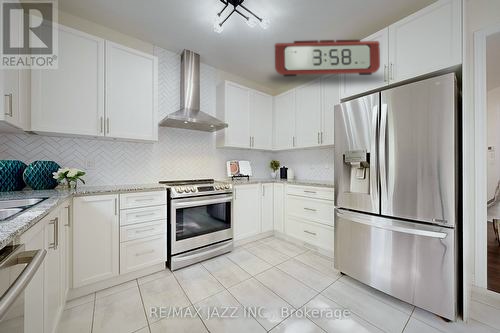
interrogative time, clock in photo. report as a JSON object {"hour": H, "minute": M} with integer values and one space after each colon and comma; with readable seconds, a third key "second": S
{"hour": 3, "minute": 58}
